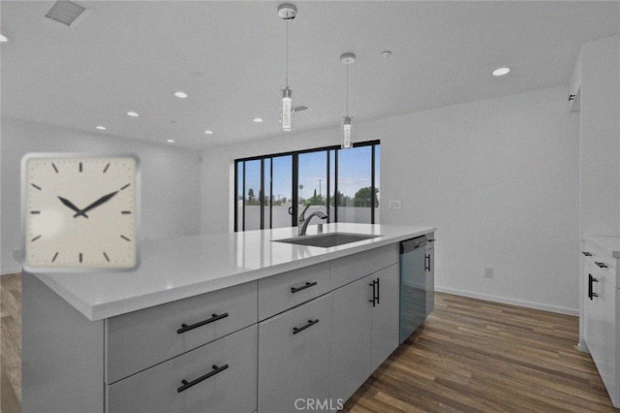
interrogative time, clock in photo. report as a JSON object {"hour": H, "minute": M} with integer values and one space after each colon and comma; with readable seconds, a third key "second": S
{"hour": 10, "minute": 10}
